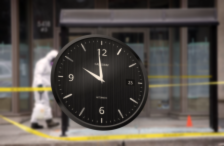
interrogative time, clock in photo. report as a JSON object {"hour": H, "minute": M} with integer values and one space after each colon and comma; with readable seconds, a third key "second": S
{"hour": 9, "minute": 59}
